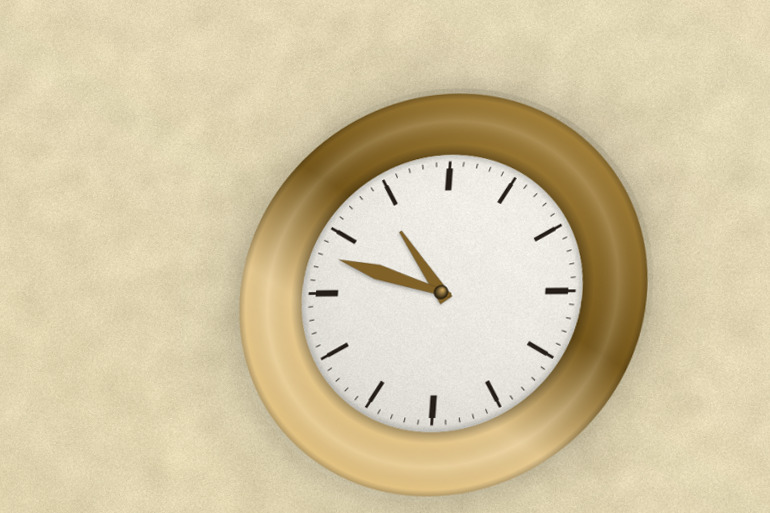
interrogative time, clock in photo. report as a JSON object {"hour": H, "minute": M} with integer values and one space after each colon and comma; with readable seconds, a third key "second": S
{"hour": 10, "minute": 48}
